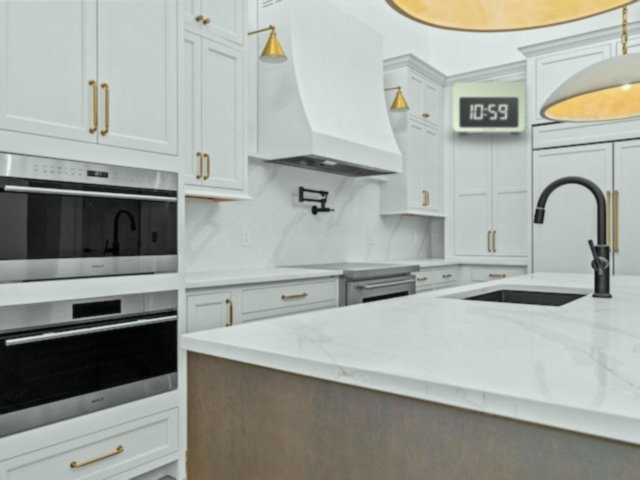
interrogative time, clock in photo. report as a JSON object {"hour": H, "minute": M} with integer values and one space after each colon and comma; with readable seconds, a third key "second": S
{"hour": 10, "minute": 59}
